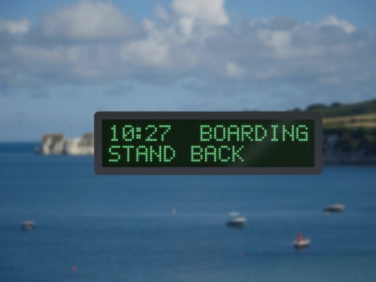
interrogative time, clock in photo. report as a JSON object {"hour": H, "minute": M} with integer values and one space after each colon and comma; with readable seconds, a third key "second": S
{"hour": 10, "minute": 27}
